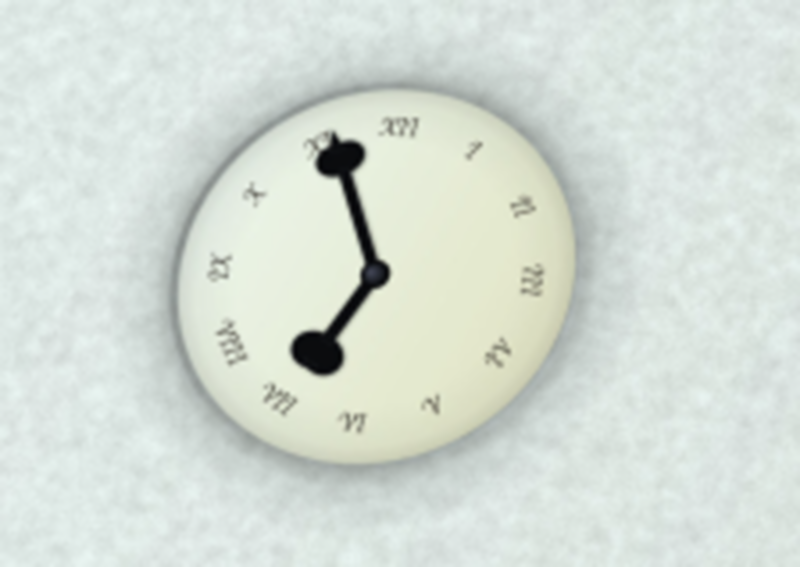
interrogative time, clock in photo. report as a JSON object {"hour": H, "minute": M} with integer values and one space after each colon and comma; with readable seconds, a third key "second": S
{"hour": 6, "minute": 56}
